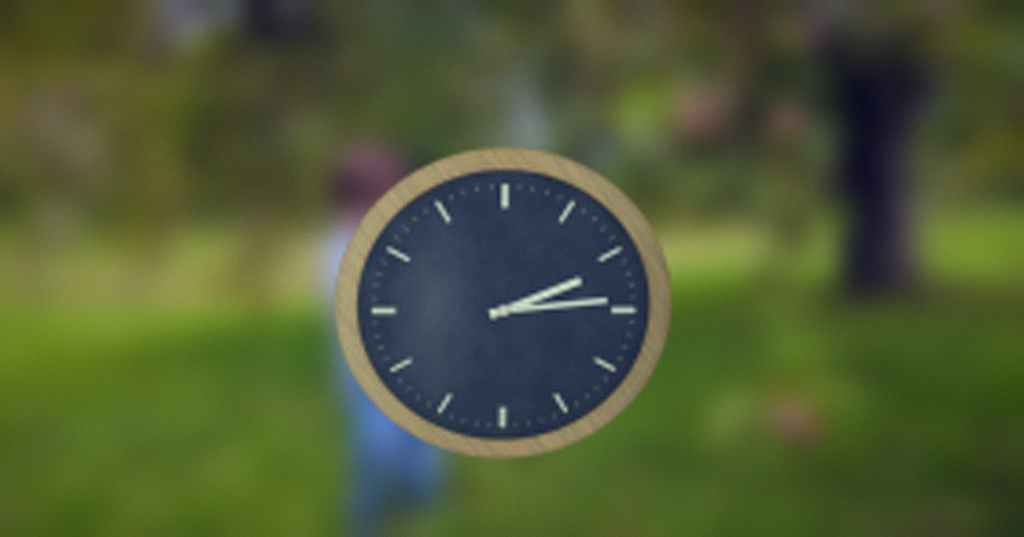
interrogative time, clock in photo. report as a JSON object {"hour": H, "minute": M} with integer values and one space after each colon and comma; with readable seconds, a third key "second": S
{"hour": 2, "minute": 14}
